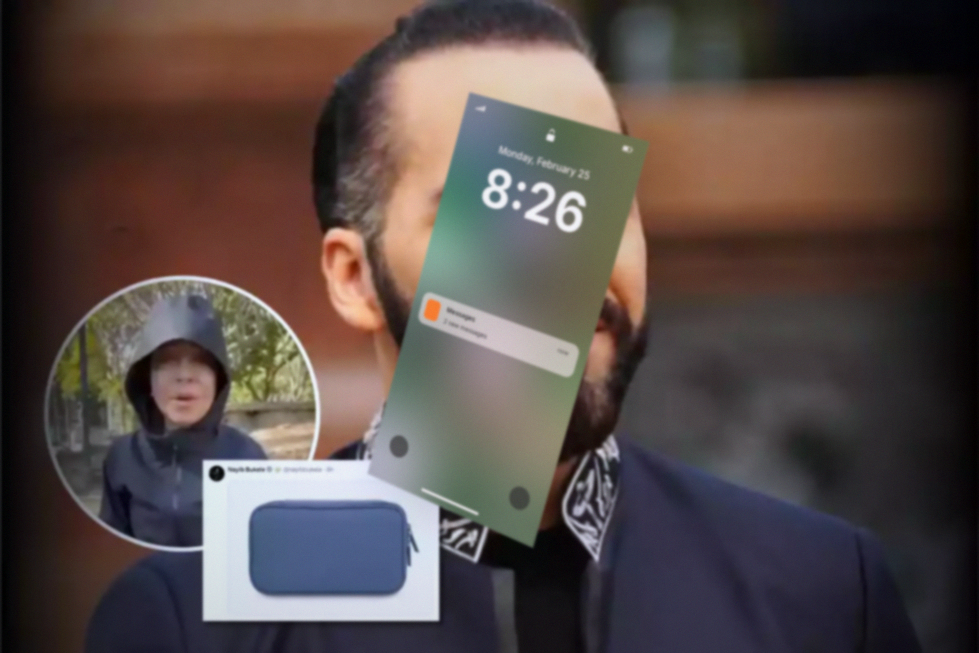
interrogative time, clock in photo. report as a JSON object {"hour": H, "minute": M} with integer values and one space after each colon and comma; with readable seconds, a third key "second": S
{"hour": 8, "minute": 26}
